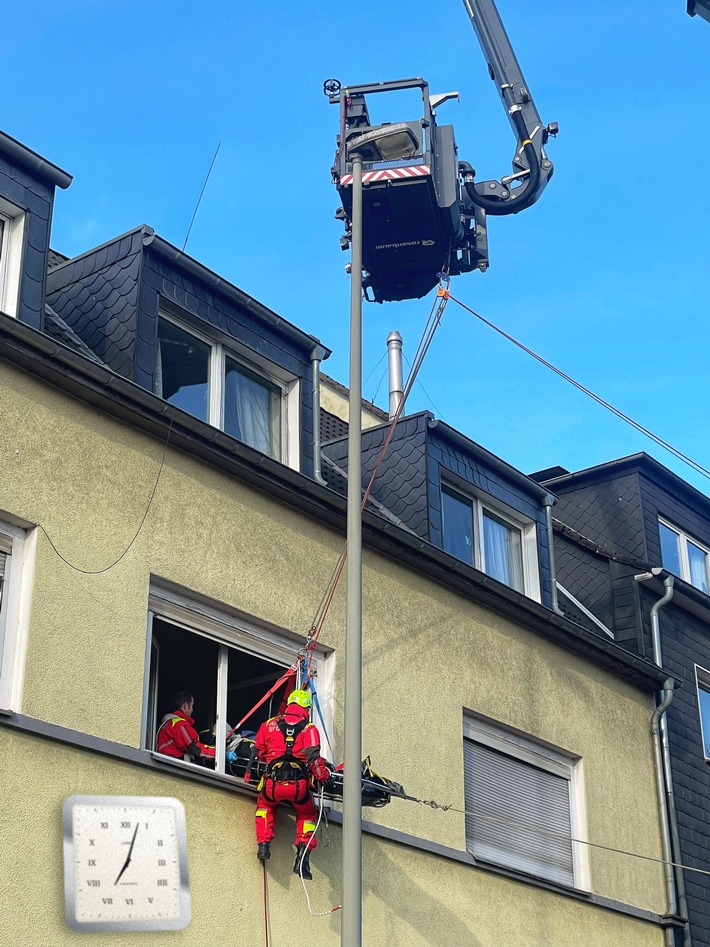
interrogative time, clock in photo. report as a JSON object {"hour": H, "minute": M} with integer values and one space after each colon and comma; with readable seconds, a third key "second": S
{"hour": 7, "minute": 3}
